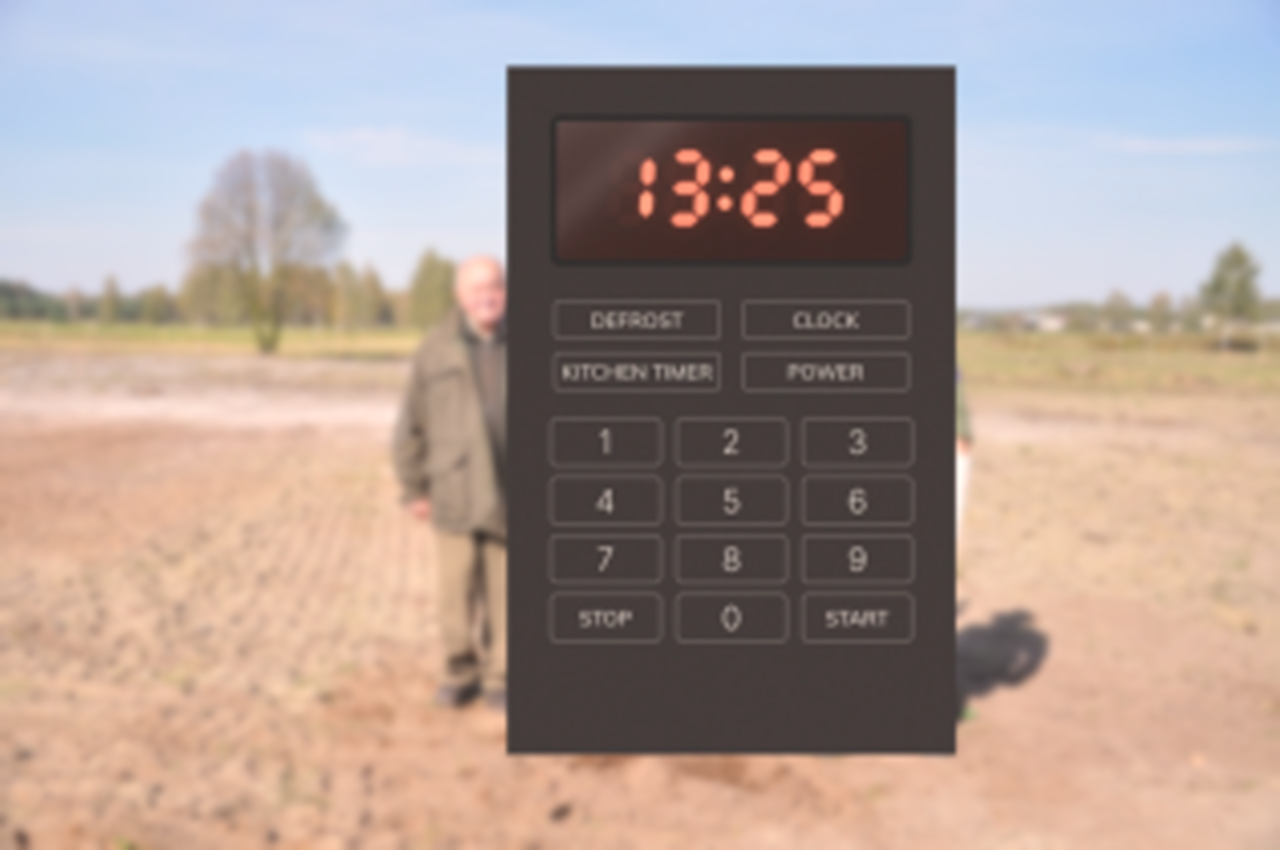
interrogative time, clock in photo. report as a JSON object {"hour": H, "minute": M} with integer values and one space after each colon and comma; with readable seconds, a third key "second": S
{"hour": 13, "minute": 25}
